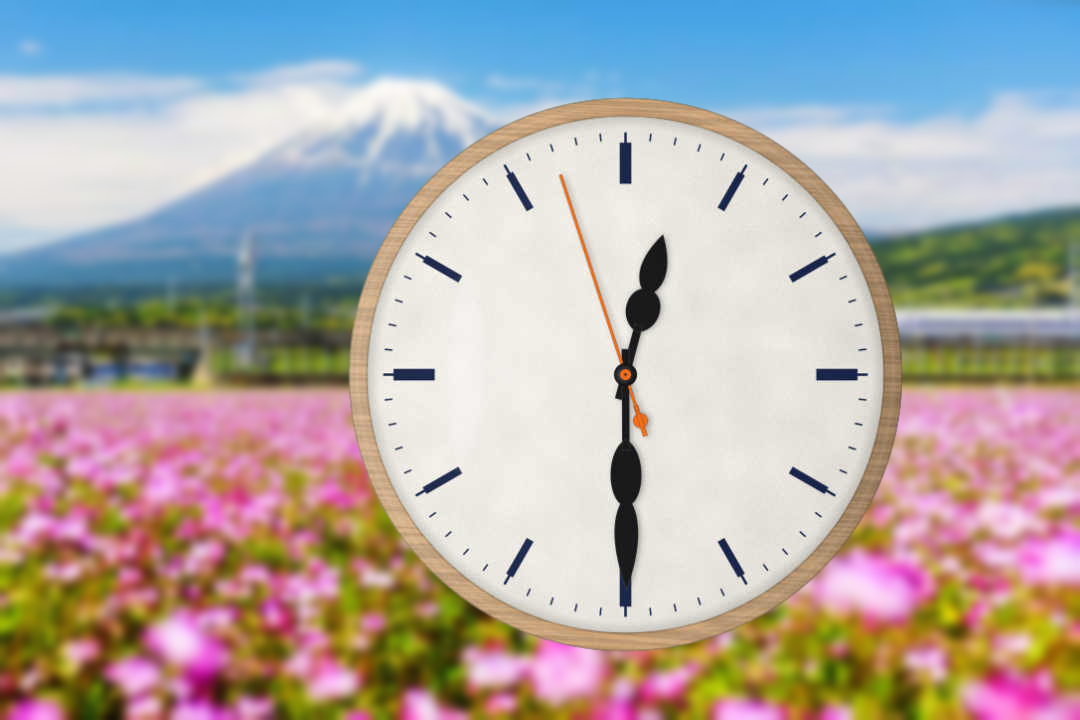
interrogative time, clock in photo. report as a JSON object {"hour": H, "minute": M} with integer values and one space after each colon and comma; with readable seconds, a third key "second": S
{"hour": 12, "minute": 29, "second": 57}
